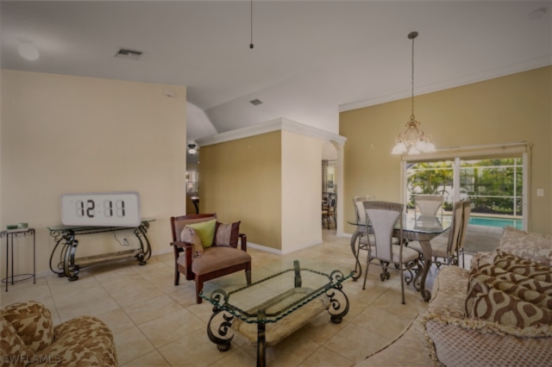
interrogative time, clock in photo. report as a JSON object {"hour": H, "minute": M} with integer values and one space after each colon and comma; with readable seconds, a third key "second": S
{"hour": 12, "minute": 11}
